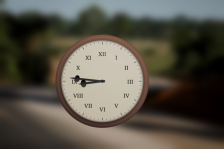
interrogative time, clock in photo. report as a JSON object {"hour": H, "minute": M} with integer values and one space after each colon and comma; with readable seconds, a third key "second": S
{"hour": 8, "minute": 46}
